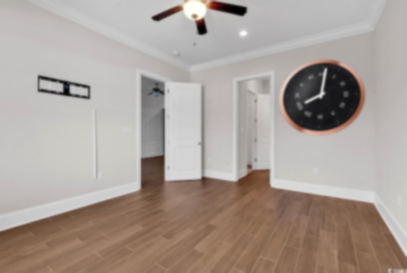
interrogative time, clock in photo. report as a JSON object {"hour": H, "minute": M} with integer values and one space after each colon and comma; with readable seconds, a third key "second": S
{"hour": 8, "minute": 1}
